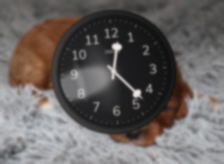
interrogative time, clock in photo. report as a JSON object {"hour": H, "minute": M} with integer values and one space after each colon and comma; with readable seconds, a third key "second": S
{"hour": 12, "minute": 23}
